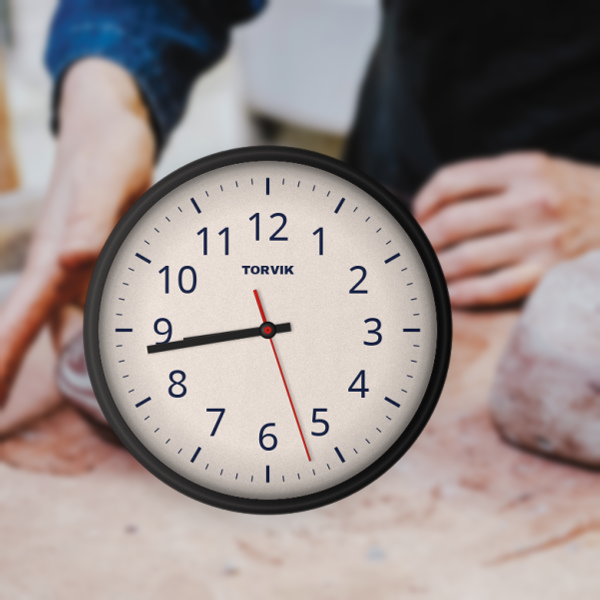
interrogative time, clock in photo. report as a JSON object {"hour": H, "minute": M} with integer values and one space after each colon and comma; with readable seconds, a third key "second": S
{"hour": 8, "minute": 43, "second": 27}
